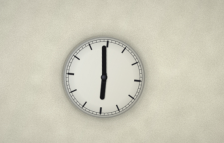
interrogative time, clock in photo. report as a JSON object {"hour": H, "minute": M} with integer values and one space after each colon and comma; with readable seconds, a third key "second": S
{"hour": 5, "minute": 59}
